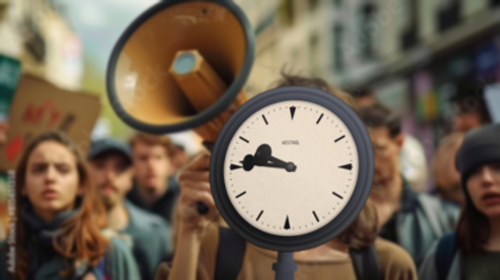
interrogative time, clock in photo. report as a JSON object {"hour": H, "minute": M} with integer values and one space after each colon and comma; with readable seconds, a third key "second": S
{"hour": 9, "minute": 46}
